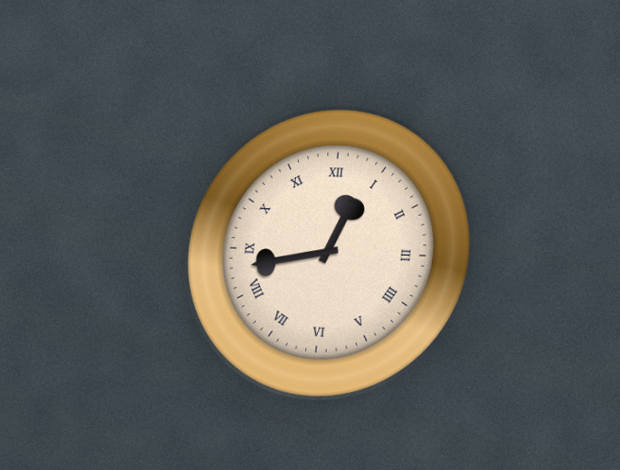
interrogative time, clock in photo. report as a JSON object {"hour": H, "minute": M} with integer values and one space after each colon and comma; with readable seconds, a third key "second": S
{"hour": 12, "minute": 43}
